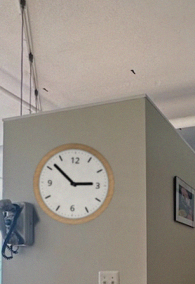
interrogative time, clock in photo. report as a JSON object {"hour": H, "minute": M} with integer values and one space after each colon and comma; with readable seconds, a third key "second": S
{"hour": 2, "minute": 52}
